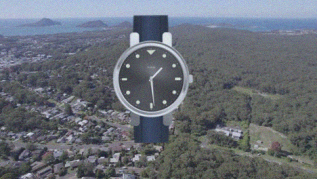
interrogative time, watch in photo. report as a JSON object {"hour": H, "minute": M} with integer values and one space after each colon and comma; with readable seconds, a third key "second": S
{"hour": 1, "minute": 29}
